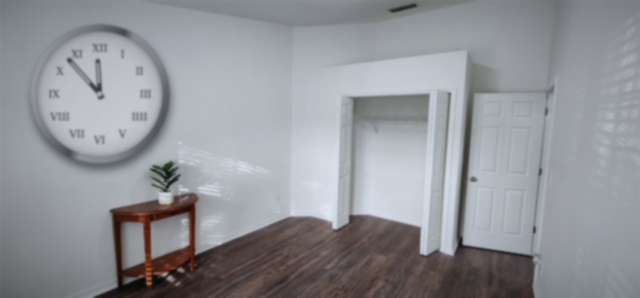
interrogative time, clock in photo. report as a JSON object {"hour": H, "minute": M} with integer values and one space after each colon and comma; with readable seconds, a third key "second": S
{"hour": 11, "minute": 53}
